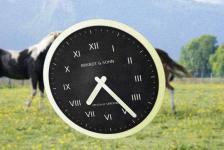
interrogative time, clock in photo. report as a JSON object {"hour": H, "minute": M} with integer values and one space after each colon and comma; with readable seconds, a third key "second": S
{"hour": 7, "minute": 24}
